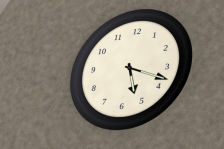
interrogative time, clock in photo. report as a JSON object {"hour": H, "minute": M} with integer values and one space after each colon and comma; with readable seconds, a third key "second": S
{"hour": 5, "minute": 18}
